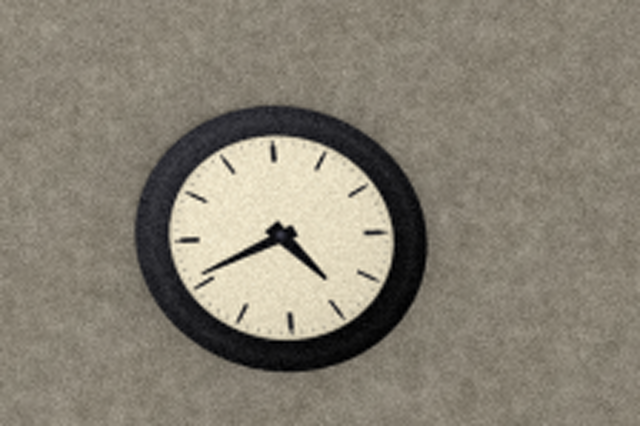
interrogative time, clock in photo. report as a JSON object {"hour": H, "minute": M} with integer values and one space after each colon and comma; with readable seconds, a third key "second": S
{"hour": 4, "minute": 41}
